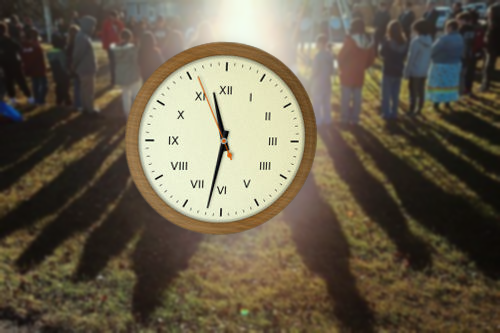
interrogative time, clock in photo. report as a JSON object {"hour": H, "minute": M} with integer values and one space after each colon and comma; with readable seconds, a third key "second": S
{"hour": 11, "minute": 31, "second": 56}
